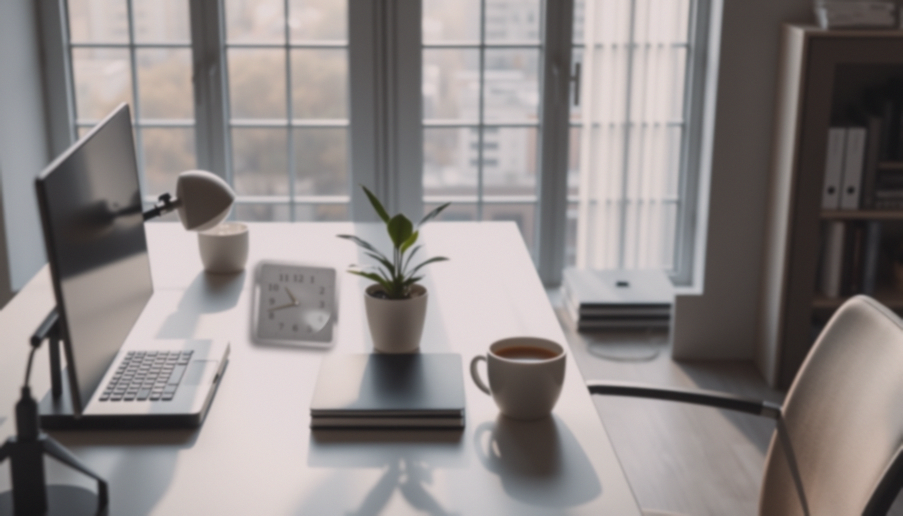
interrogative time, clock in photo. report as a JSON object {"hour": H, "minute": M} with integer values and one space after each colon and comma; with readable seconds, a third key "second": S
{"hour": 10, "minute": 42}
